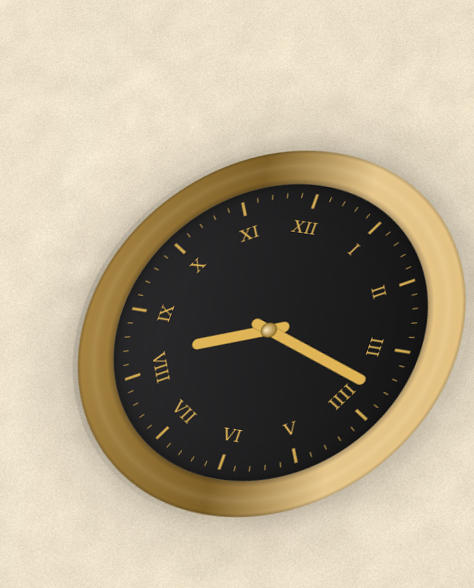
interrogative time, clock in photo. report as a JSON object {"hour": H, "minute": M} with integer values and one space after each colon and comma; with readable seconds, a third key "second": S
{"hour": 8, "minute": 18}
